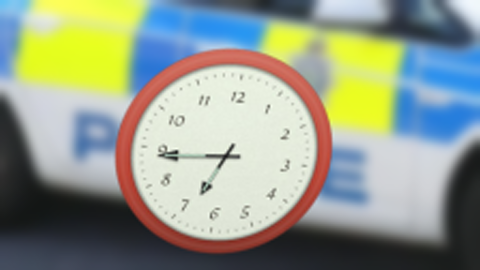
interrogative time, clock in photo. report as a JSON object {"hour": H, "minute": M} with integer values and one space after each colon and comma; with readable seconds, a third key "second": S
{"hour": 6, "minute": 44}
